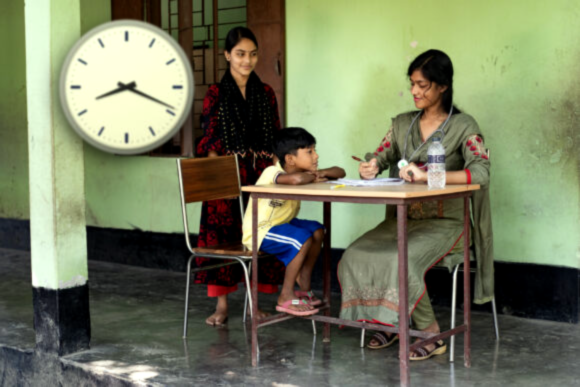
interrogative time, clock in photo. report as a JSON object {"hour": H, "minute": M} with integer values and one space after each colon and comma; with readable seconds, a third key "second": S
{"hour": 8, "minute": 19}
